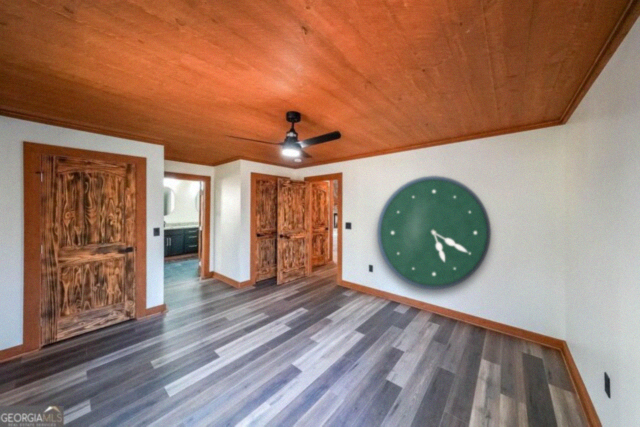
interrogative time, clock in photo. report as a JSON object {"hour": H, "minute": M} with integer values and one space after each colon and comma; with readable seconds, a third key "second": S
{"hour": 5, "minute": 20}
